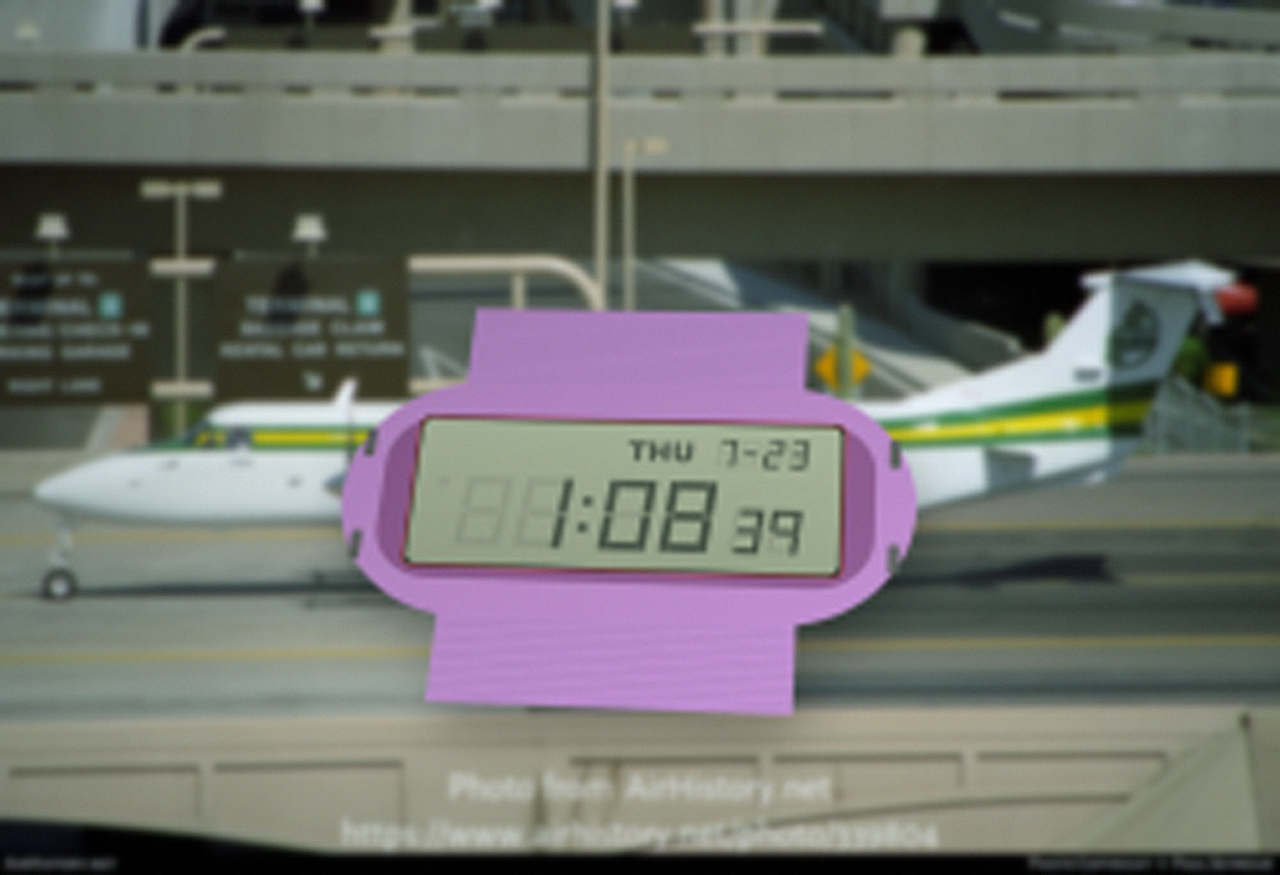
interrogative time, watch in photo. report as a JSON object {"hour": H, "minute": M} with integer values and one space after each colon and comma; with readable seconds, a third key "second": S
{"hour": 1, "minute": 8, "second": 39}
